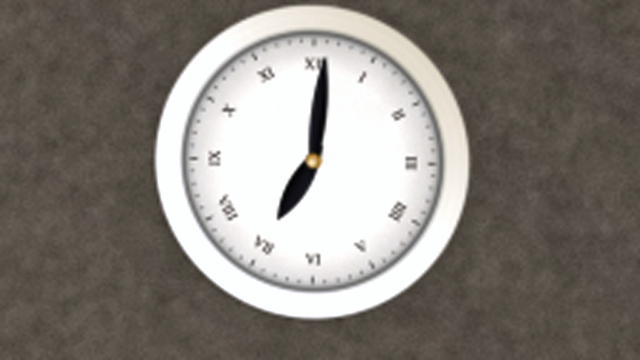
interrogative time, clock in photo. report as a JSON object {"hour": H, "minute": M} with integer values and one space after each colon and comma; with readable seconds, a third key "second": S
{"hour": 7, "minute": 1}
